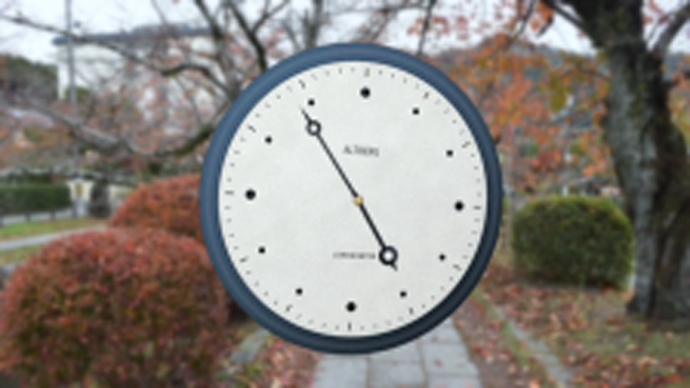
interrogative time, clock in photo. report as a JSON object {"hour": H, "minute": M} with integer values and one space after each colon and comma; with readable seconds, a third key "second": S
{"hour": 4, "minute": 54}
